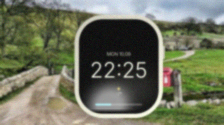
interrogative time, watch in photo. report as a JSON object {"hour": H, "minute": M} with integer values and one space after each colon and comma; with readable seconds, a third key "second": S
{"hour": 22, "minute": 25}
